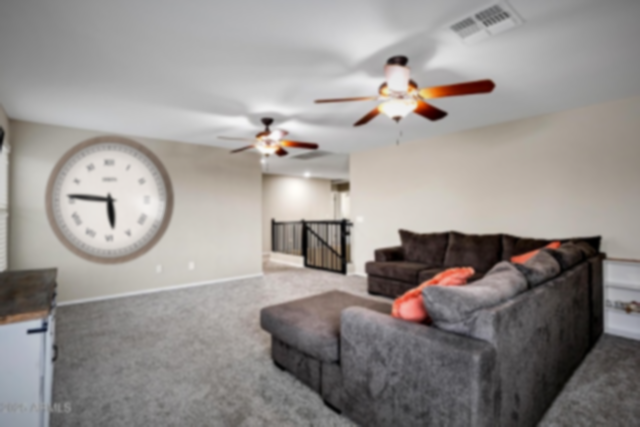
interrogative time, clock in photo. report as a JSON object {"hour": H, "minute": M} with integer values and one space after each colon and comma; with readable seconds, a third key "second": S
{"hour": 5, "minute": 46}
